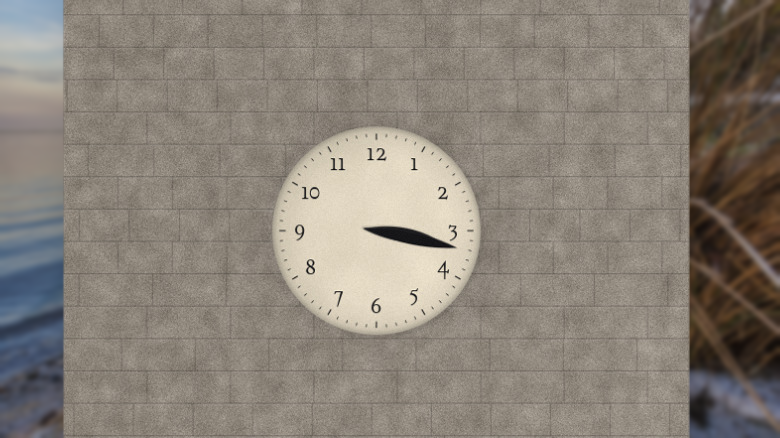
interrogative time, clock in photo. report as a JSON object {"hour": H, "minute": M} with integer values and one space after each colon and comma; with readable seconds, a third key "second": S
{"hour": 3, "minute": 17}
